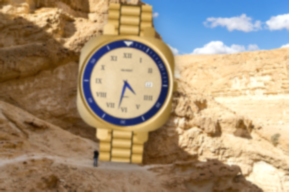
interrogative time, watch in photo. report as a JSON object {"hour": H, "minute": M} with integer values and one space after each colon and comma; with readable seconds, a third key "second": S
{"hour": 4, "minute": 32}
